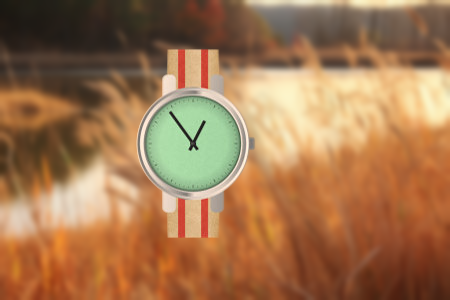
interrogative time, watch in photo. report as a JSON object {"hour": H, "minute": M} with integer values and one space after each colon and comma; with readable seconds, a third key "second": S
{"hour": 12, "minute": 54}
